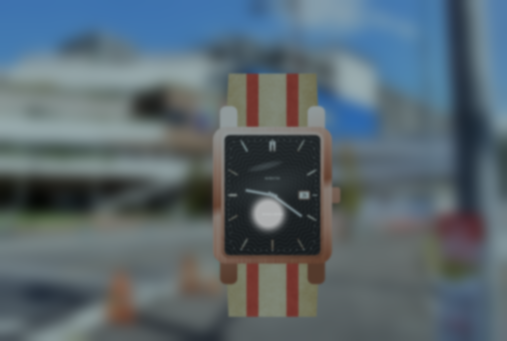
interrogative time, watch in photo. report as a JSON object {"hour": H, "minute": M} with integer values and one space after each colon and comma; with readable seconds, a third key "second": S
{"hour": 9, "minute": 21}
